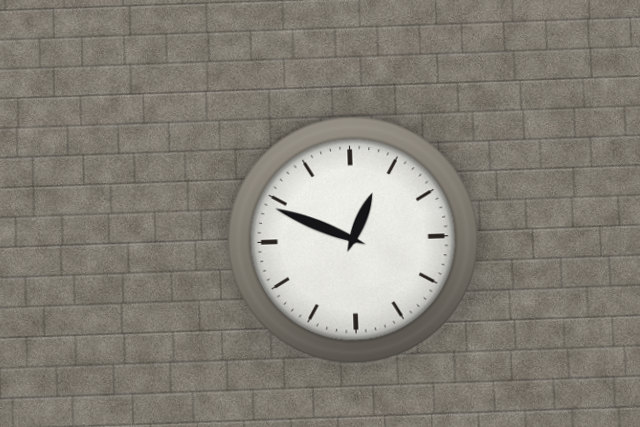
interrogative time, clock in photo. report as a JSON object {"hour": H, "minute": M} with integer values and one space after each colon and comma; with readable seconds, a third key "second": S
{"hour": 12, "minute": 49}
